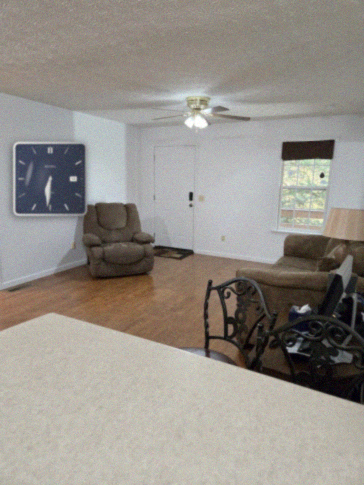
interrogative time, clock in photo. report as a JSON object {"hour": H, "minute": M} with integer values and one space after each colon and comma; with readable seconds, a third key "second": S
{"hour": 6, "minute": 31}
